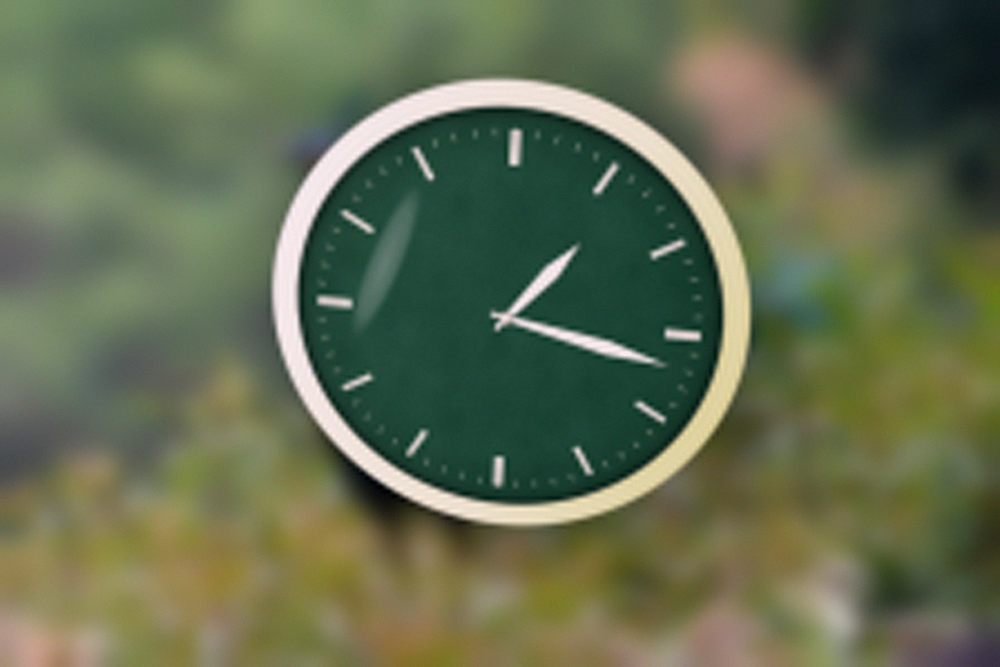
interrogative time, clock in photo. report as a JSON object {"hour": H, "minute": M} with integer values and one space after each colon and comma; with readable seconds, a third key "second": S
{"hour": 1, "minute": 17}
